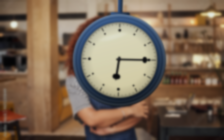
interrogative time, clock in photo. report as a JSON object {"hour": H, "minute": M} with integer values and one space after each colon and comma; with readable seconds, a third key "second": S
{"hour": 6, "minute": 15}
